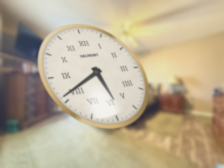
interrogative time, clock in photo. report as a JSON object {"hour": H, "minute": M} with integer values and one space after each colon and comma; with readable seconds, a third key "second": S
{"hour": 5, "minute": 41}
